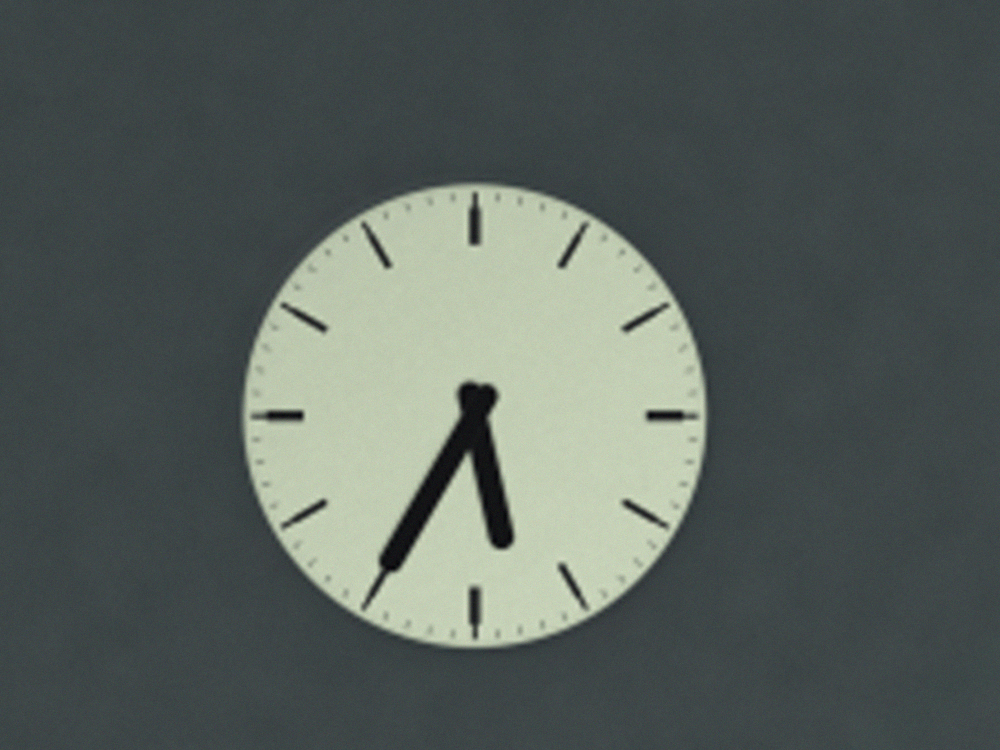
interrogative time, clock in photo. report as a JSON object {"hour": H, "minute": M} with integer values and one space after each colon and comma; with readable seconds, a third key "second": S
{"hour": 5, "minute": 35}
